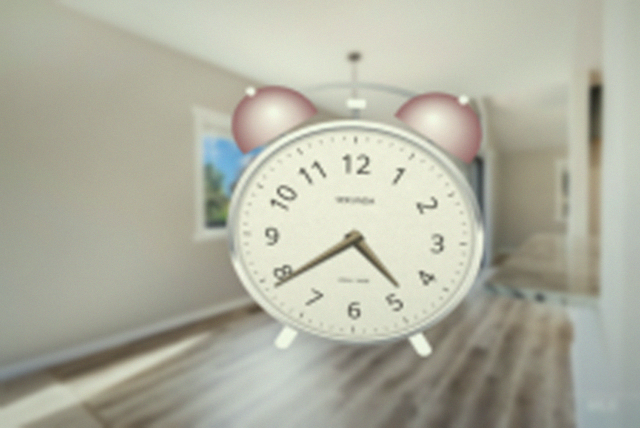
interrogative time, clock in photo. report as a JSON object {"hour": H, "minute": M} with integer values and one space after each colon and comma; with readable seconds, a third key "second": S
{"hour": 4, "minute": 39}
